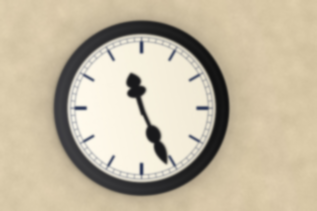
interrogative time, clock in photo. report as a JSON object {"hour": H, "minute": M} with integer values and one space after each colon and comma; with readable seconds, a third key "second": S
{"hour": 11, "minute": 26}
